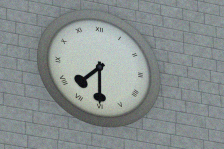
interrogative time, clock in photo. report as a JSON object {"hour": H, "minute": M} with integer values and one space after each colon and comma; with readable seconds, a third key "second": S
{"hour": 7, "minute": 30}
